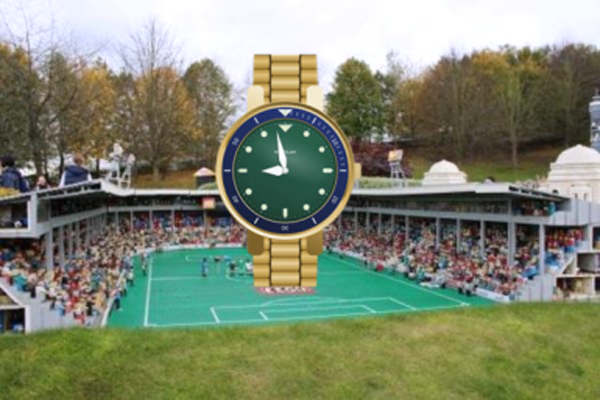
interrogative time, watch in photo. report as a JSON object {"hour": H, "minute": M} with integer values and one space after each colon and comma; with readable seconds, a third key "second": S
{"hour": 8, "minute": 58}
